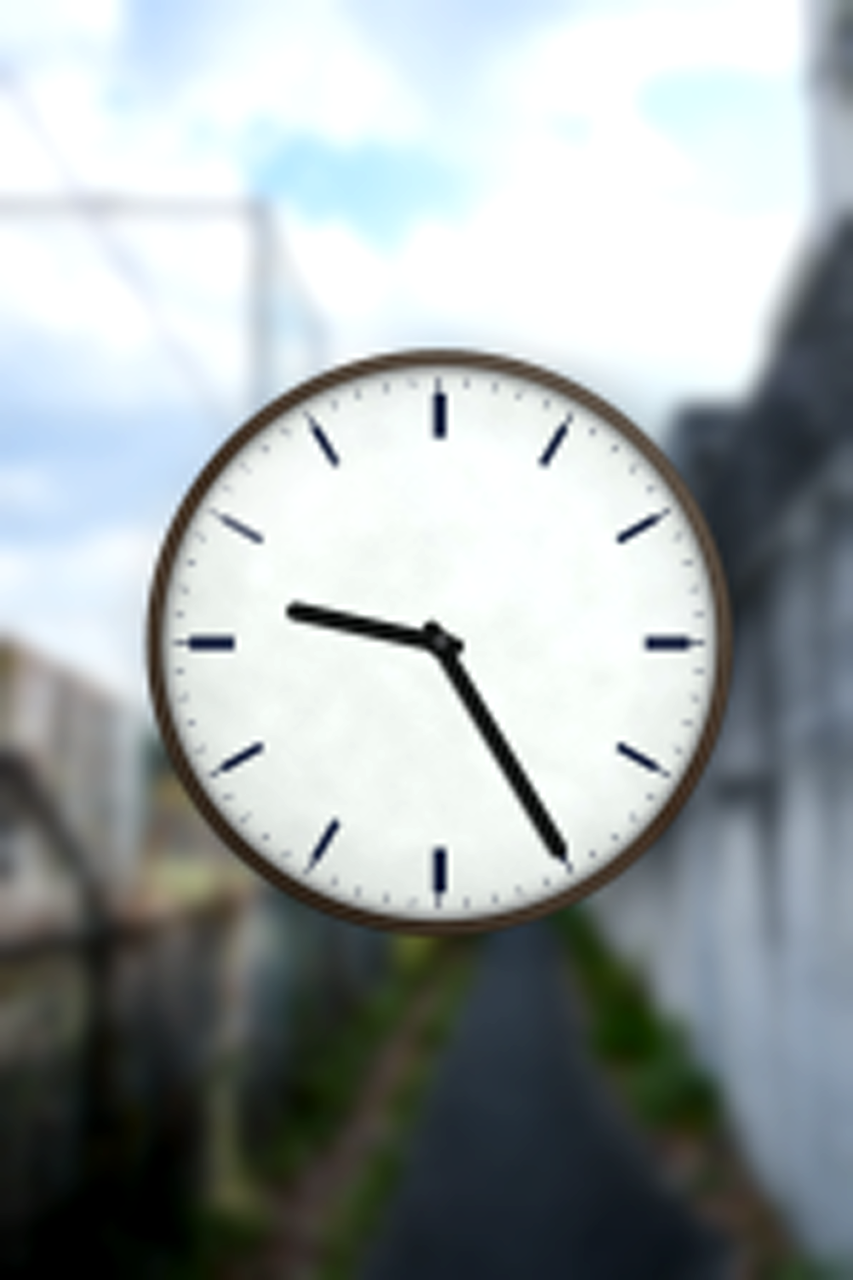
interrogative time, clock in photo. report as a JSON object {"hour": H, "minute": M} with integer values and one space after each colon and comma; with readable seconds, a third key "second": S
{"hour": 9, "minute": 25}
